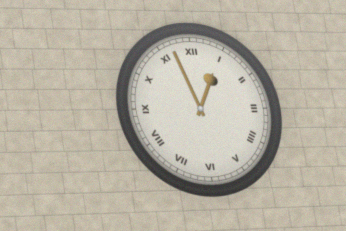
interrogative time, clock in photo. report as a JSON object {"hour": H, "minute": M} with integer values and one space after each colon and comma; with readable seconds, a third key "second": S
{"hour": 12, "minute": 57}
